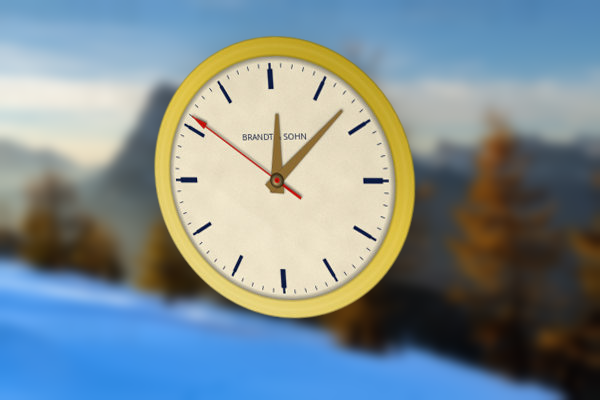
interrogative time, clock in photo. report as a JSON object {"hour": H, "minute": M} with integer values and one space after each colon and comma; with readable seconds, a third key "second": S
{"hour": 12, "minute": 7, "second": 51}
